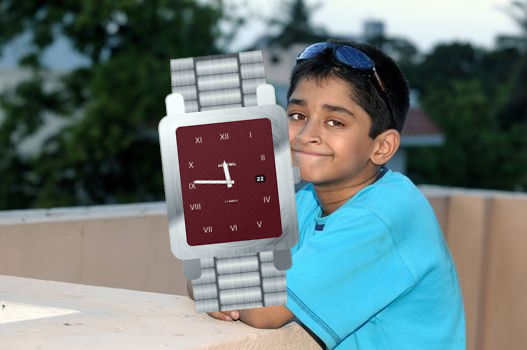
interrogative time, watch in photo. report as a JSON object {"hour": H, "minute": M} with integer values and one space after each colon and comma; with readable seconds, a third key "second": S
{"hour": 11, "minute": 46}
